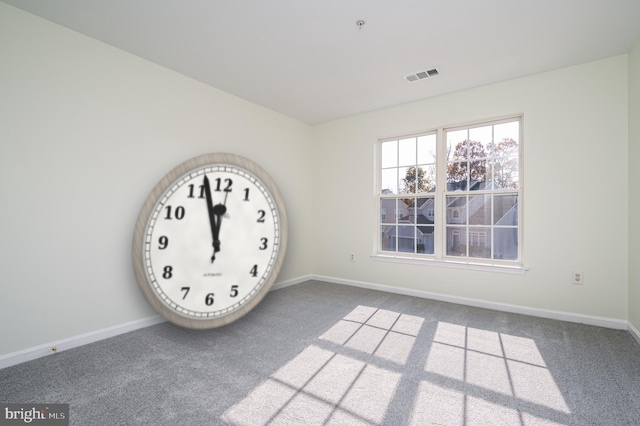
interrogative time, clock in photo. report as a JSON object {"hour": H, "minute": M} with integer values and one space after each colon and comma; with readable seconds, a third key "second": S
{"hour": 11, "minute": 57, "second": 1}
